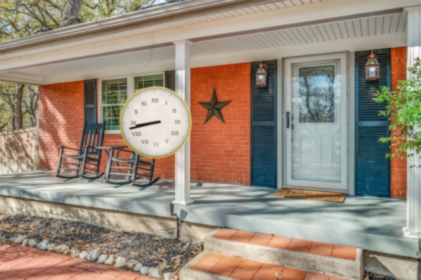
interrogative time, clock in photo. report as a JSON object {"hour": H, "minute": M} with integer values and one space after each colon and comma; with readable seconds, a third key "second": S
{"hour": 8, "minute": 43}
